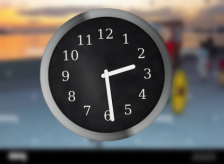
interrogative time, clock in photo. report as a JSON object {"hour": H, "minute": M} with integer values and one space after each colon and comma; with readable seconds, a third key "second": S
{"hour": 2, "minute": 29}
